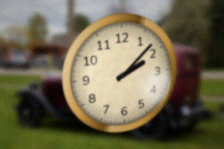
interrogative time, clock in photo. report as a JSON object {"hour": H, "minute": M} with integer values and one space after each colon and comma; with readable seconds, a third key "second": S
{"hour": 2, "minute": 8}
